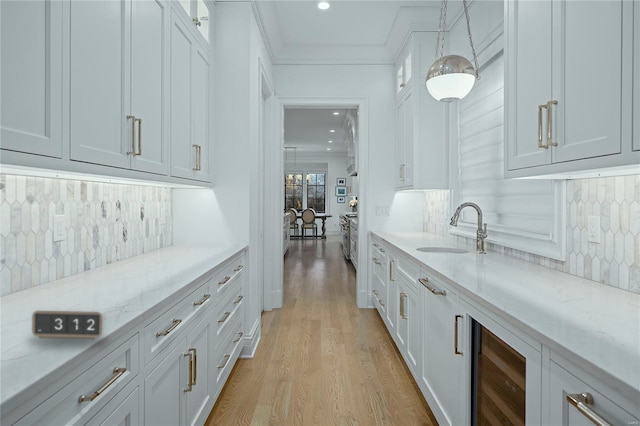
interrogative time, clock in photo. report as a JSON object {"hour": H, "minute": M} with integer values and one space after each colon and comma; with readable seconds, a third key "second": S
{"hour": 3, "minute": 12}
